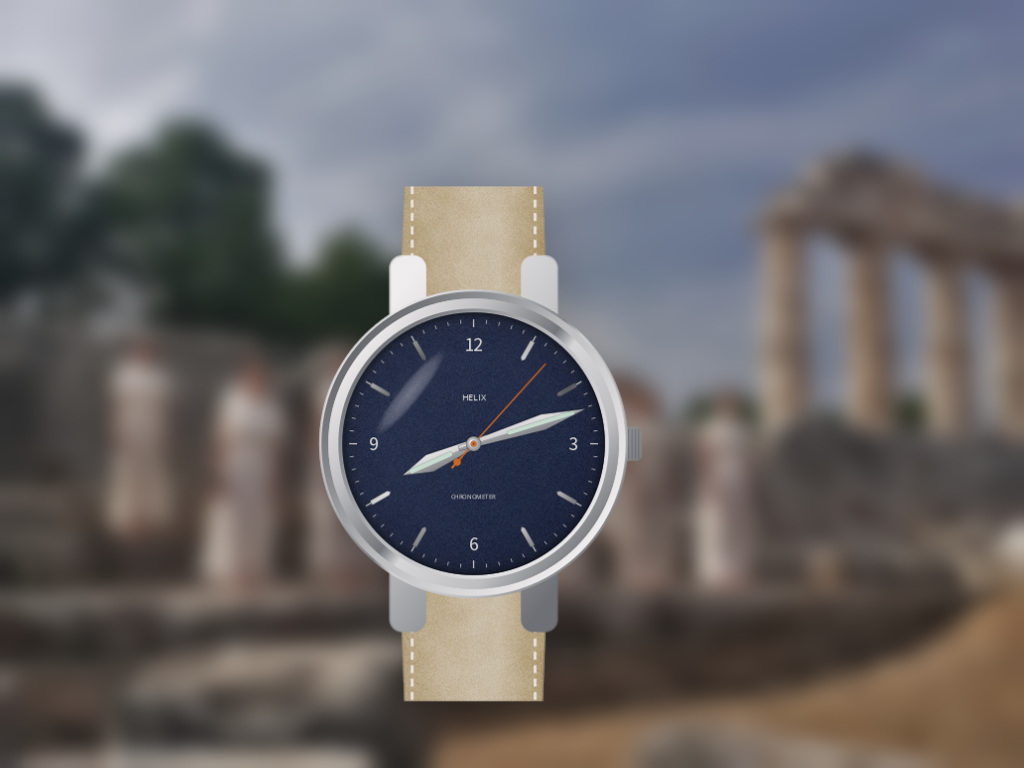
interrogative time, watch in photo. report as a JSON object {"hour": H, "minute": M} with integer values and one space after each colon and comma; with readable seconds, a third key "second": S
{"hour": 8, "minute": 12, "second": 7}
